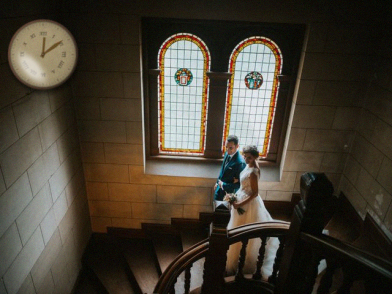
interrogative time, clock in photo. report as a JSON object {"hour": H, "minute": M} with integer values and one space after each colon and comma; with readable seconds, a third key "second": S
{"hour": 12, "minute": 9}
